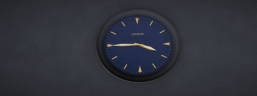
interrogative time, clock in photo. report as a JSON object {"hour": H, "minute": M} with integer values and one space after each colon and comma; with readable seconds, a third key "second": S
{"hour": 3, "minute": 45}
